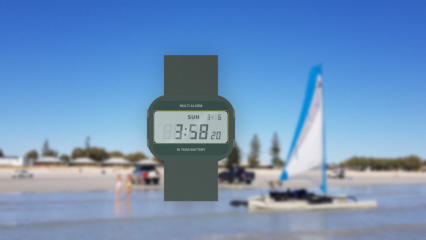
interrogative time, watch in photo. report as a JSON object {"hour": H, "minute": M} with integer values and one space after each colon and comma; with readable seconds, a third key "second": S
{"hour": 3, "minute": 58, "second": 20}
